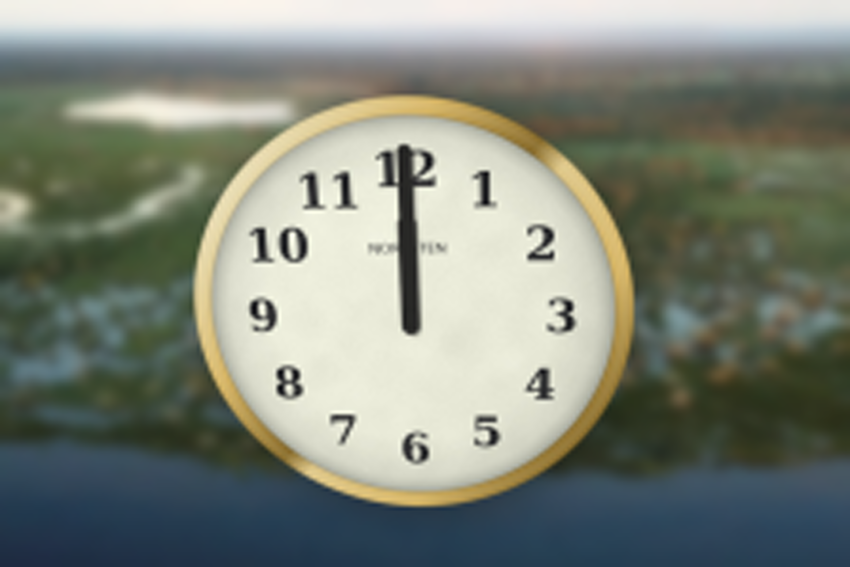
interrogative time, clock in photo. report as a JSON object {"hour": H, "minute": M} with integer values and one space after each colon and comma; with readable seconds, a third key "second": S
{"hour": 12, "minute": 0}
